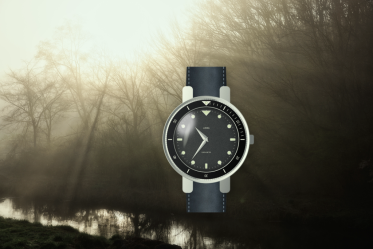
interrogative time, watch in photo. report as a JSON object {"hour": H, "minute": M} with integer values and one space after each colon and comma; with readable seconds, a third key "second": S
{"hour": 10, "minute": 36}
